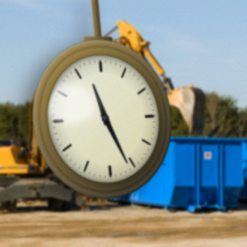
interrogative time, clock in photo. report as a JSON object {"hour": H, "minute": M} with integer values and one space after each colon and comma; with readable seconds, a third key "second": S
{"hour": 11, "minute": 26}
